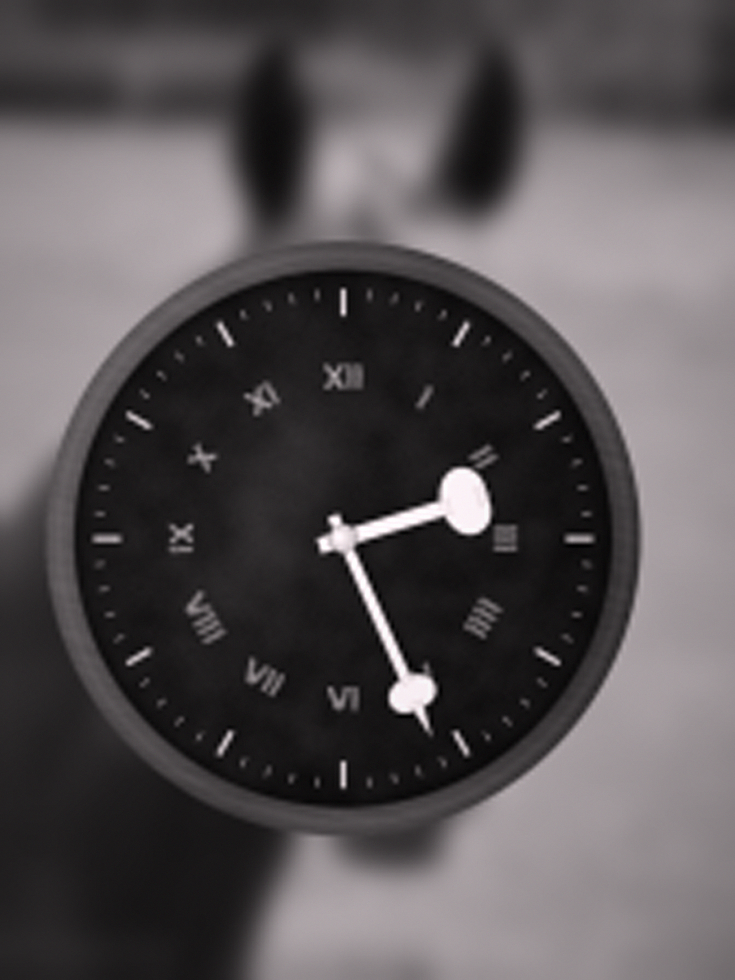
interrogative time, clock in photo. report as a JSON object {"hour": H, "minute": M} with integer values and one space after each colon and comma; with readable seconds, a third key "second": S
{"hour": 2, "minute": 26}
